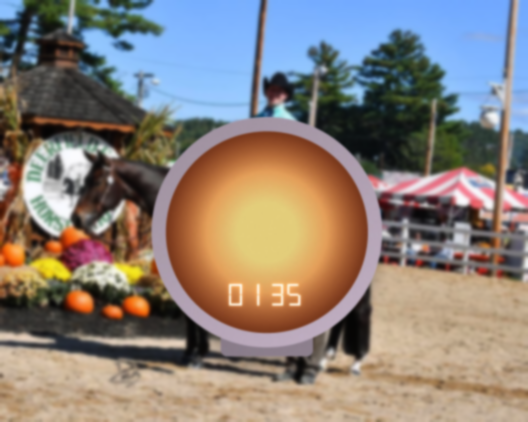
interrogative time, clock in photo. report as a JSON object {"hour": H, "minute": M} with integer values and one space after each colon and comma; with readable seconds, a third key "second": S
{"hour": 1, "minute": 35}
